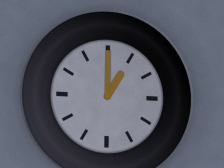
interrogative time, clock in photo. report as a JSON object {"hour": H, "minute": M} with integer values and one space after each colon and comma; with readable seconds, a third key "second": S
{"hour": 1, "minute": 0}
